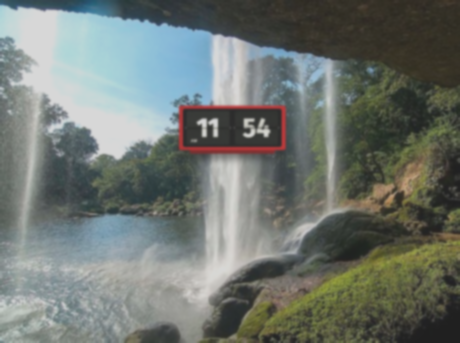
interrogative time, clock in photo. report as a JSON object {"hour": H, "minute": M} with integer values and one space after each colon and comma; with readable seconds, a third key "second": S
{"hour": 11, "minute": 54}
